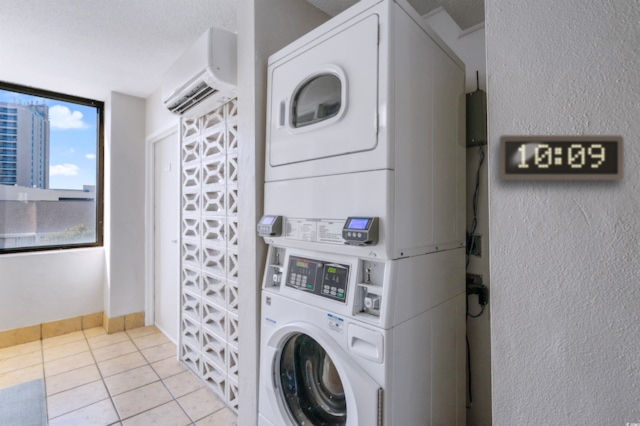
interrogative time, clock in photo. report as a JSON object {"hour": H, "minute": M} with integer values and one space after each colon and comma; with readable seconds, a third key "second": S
{"hour": 10, "minute": 9}
